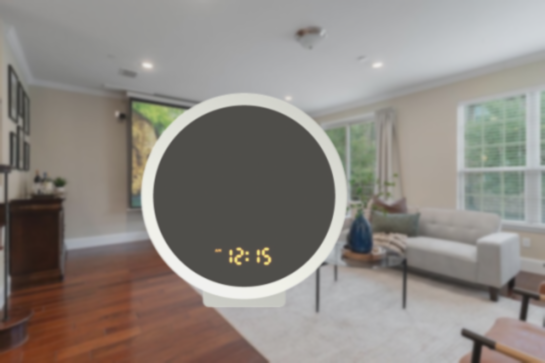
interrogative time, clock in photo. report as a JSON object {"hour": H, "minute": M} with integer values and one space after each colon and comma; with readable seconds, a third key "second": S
{"hour": 12, "minute": 15}
